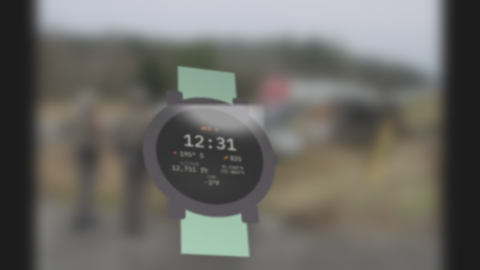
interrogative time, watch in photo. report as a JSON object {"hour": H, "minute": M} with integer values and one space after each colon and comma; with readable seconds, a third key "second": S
{"hour": 12, "minute": 31}
